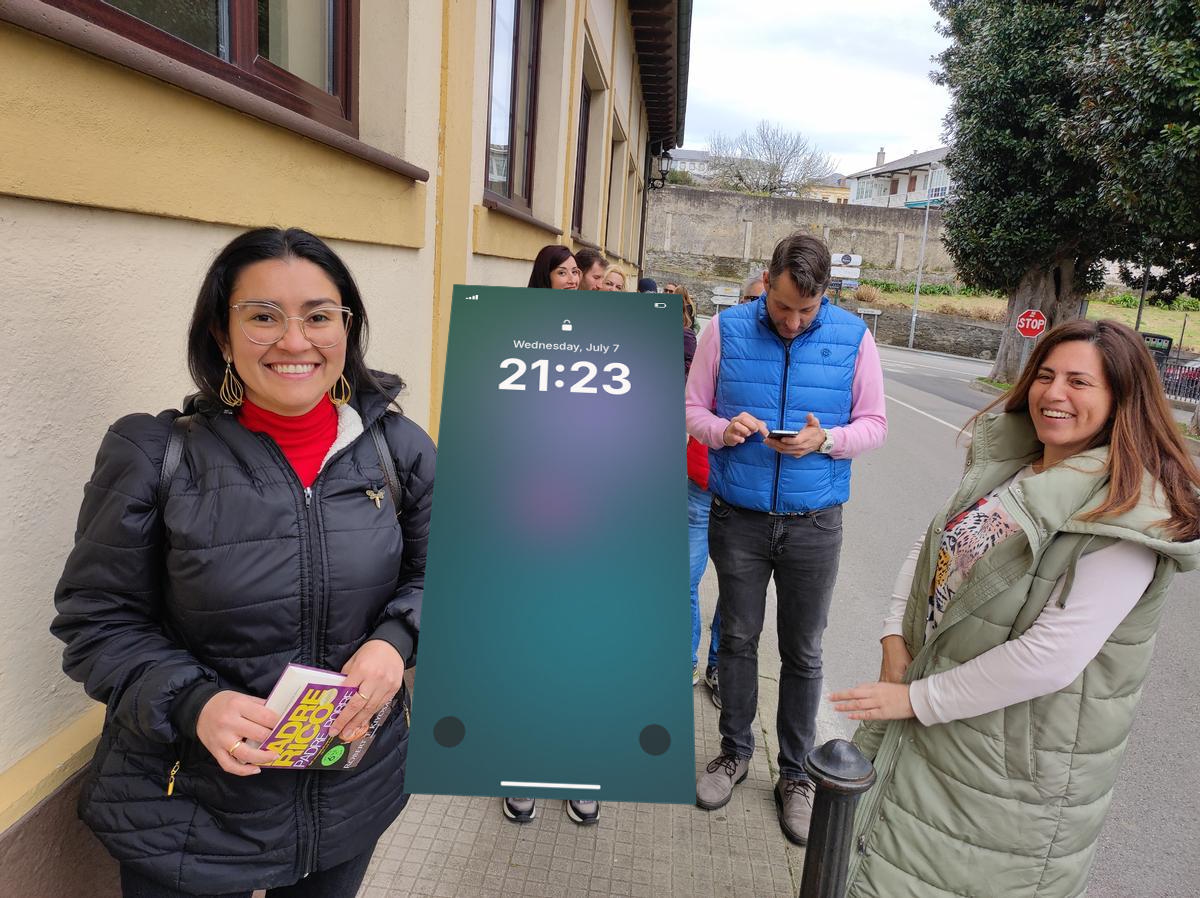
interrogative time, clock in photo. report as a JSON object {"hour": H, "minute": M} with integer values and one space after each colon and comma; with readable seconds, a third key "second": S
{"hour": 21, "minute": 23}
